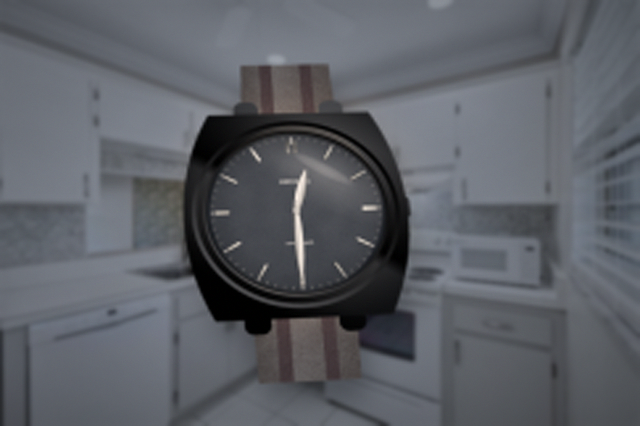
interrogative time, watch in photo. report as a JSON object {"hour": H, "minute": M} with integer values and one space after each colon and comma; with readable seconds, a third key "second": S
{"hour": 12, "minute": 30}
